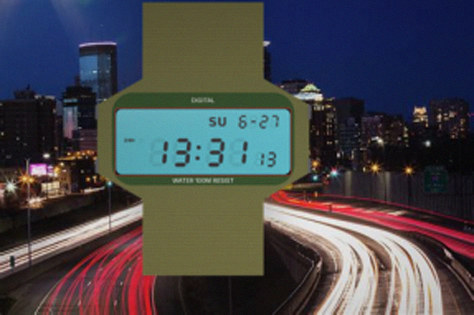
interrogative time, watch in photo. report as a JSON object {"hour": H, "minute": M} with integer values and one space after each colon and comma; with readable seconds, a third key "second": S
{"hour": 13, "minute": 31, "second": 13}
